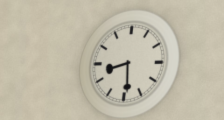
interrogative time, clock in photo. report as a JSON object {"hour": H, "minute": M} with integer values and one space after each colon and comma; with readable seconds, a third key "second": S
{"hour": 8, "minute": 29}
